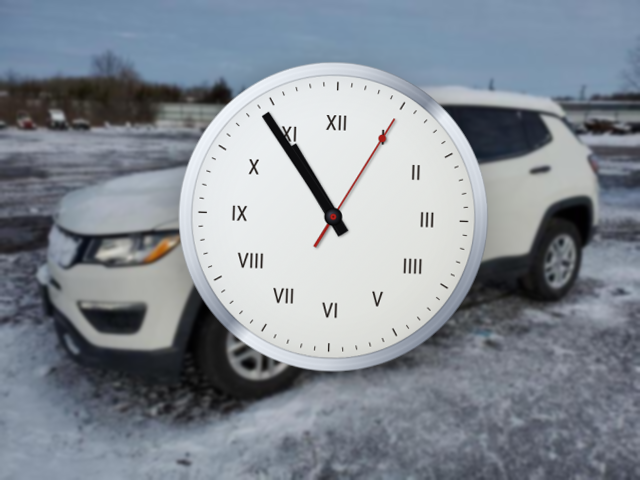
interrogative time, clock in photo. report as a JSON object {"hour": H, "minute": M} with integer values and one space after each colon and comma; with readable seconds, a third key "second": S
{"hour": 10, "minute": 54, "second": 5}
